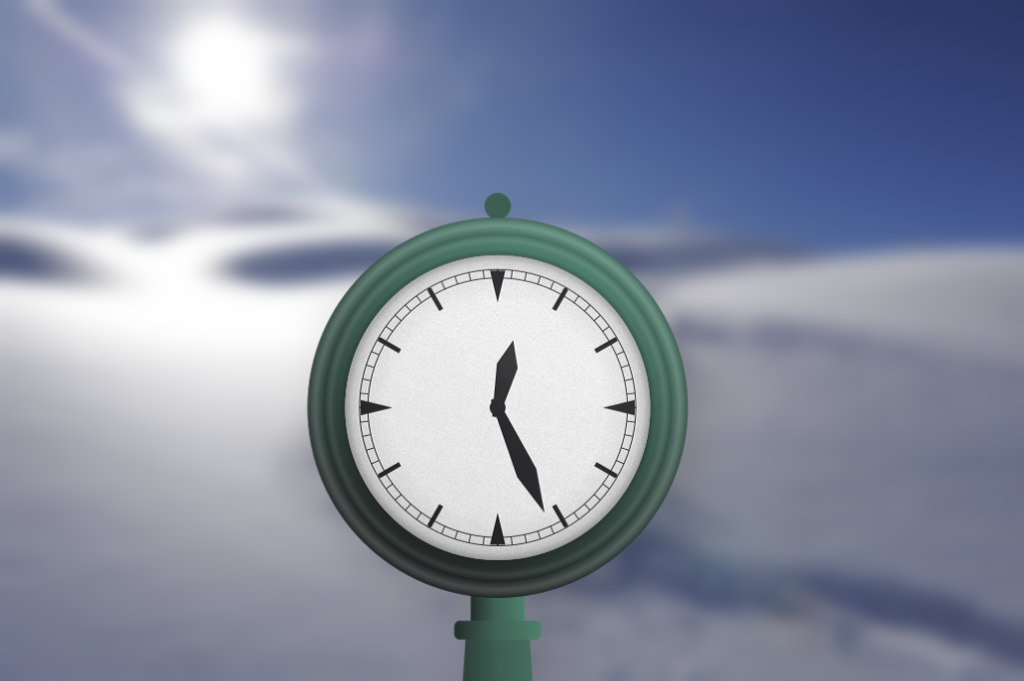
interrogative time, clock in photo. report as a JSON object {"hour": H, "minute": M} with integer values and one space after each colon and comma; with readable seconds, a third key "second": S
{"hour": 12, "minute": 26}
